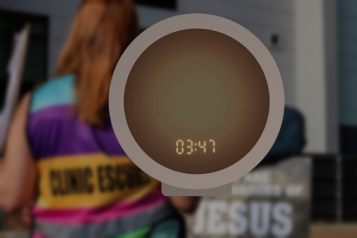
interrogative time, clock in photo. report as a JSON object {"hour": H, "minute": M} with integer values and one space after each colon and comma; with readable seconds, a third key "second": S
{"hour": 3, "minute": 47}
